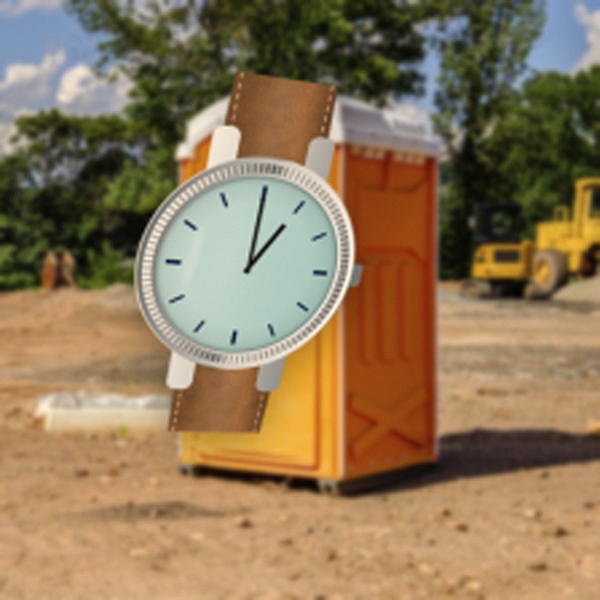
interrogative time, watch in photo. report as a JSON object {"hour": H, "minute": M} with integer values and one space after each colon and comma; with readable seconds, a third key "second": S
{"hour": 1, "minute": 0}
